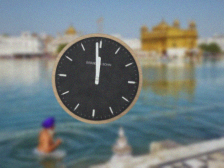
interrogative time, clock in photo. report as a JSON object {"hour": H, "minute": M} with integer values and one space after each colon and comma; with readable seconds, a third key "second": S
{"hour": 11, "minute": 59}
